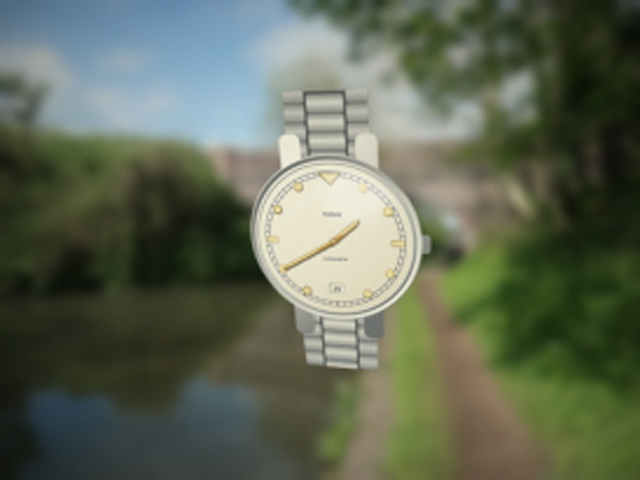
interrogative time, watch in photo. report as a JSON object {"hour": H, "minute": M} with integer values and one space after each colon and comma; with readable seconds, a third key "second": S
{"hour": 1, "minute": 40}
